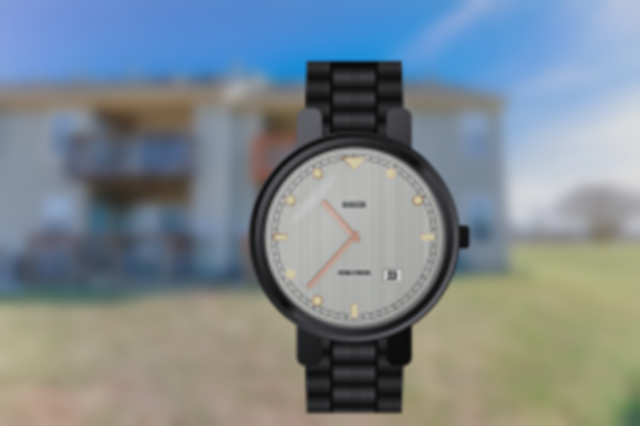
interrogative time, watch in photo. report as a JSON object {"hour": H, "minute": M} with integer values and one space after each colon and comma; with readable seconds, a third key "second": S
{"hour": 10, "minute": 37}
